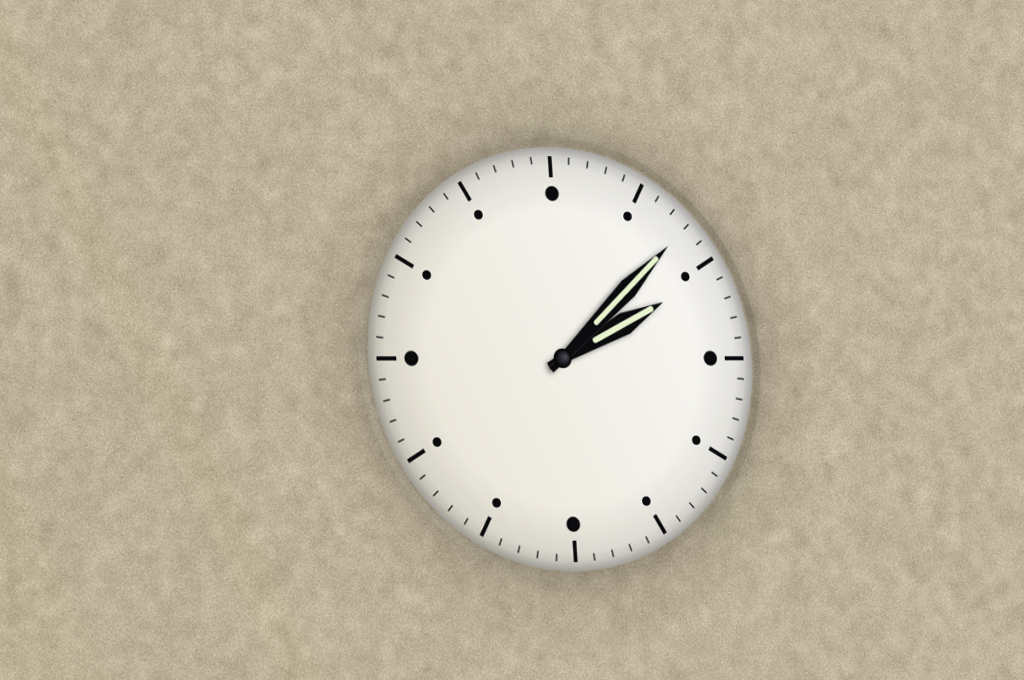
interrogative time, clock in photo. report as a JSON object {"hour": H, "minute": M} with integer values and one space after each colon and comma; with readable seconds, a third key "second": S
{"hour": 2, "minute": 8}
